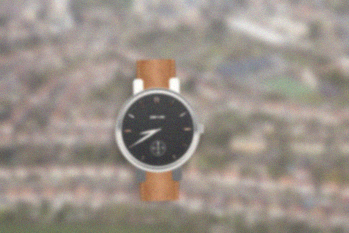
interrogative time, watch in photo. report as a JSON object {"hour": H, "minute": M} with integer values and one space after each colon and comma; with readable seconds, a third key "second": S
{"hour": 8, "minute": 40}
